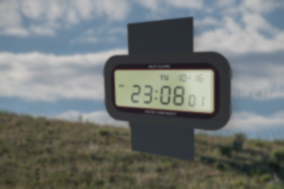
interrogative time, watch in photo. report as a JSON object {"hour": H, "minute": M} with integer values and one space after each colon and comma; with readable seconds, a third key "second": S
{"hour": 23, "minute": 8, "second": 1}
